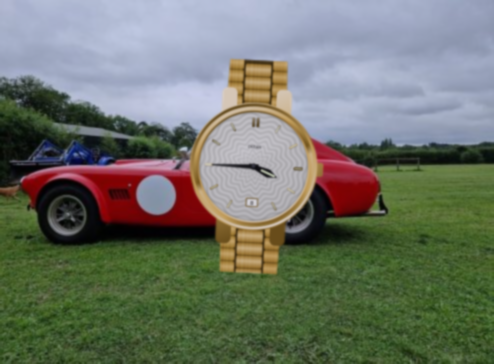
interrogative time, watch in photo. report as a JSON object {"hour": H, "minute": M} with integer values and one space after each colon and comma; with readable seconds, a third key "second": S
{"hour": 3, "minute": 45}
